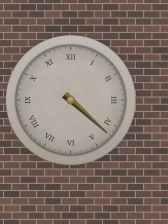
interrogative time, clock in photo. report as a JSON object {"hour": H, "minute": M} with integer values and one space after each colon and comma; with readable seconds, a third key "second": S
{"hour": 4, "minute": 22}
